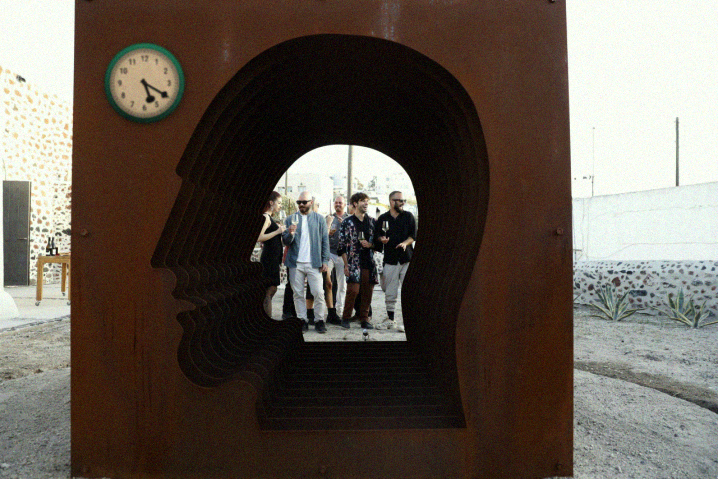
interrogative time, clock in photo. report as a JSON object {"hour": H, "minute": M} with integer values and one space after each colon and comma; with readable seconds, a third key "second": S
{"hour": 5, "minute": 20}
